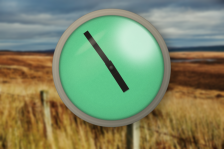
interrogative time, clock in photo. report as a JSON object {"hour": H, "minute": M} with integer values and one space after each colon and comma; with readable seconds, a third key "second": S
{"hour": 4, "minute": 54}
